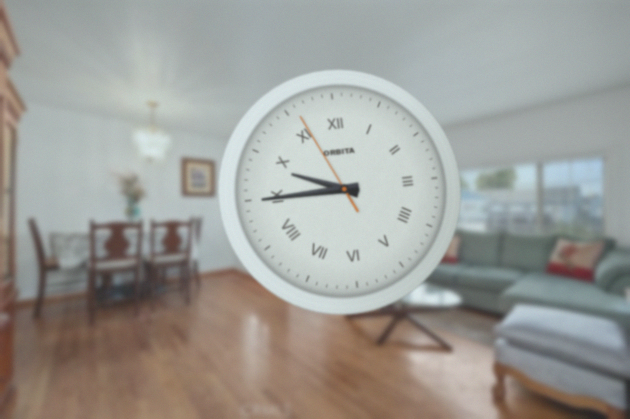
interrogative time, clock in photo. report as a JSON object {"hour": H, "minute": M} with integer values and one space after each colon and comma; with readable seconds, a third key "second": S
{"hour": 9, "minute": 44, "second": 56}
